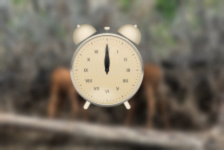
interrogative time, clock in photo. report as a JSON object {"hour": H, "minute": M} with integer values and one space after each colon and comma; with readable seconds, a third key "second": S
{"hour": 12, "minute": 0}
